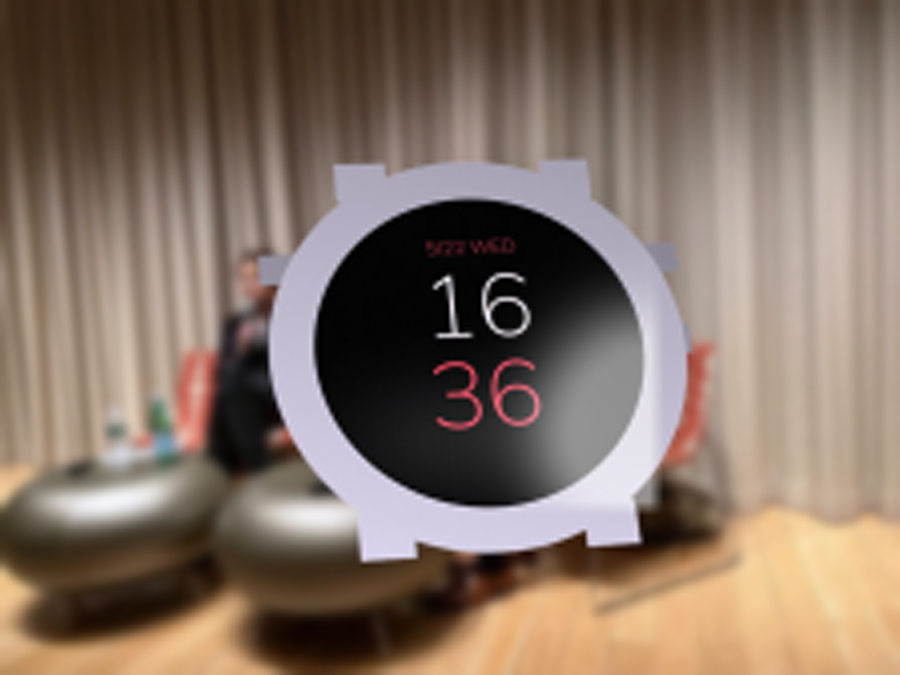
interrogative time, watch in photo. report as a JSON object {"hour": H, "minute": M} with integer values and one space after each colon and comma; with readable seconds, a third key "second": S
{"hour": 16, "minute": 36}
